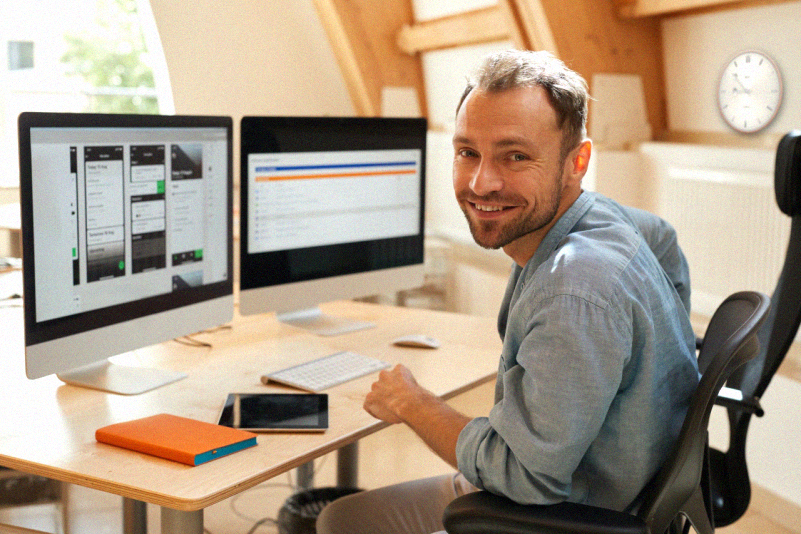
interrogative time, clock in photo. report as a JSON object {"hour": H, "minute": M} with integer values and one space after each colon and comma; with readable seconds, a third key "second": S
{"hour": 8, "minute": 52}
